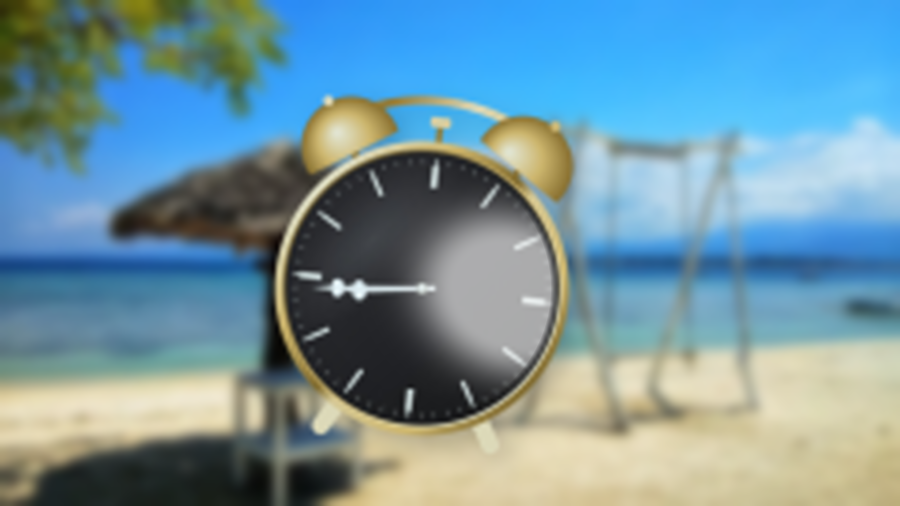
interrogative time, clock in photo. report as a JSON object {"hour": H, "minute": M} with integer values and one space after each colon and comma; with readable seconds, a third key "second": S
{"hour": 8, "minute": 44}
